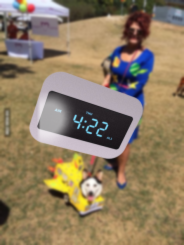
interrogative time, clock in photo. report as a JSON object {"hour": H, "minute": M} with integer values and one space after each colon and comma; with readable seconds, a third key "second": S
{"hour": 4, "minute": 22}
